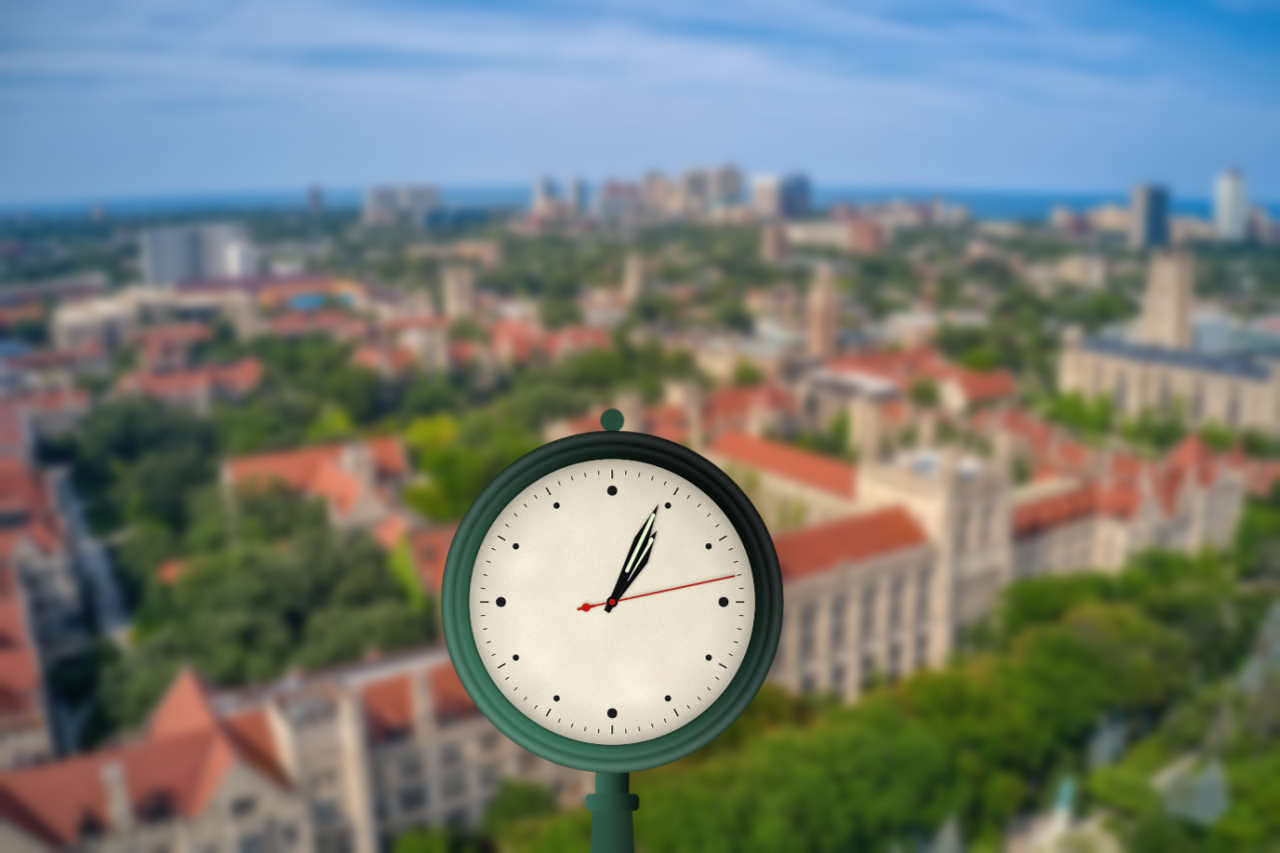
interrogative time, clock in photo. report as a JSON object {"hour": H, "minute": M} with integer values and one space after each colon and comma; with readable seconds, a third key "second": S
{"hour": 1, "minute": 4, "second": 13}
